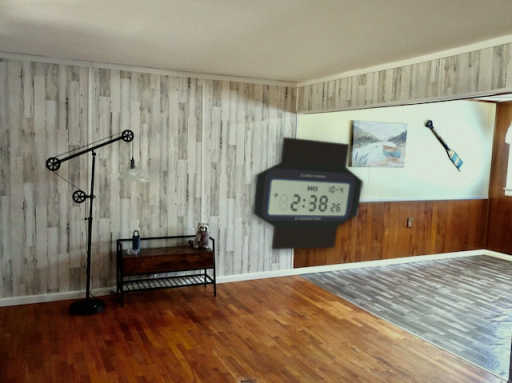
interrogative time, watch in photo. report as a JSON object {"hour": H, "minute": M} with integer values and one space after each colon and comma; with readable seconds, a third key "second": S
{"hour": 2, "minute": 38}
